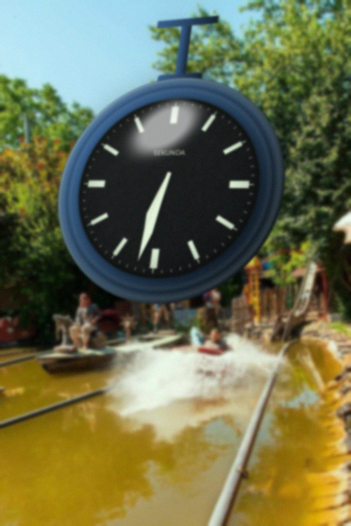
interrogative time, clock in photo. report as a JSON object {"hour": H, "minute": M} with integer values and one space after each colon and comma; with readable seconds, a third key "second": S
{"hour": 6, "minute": 32}
